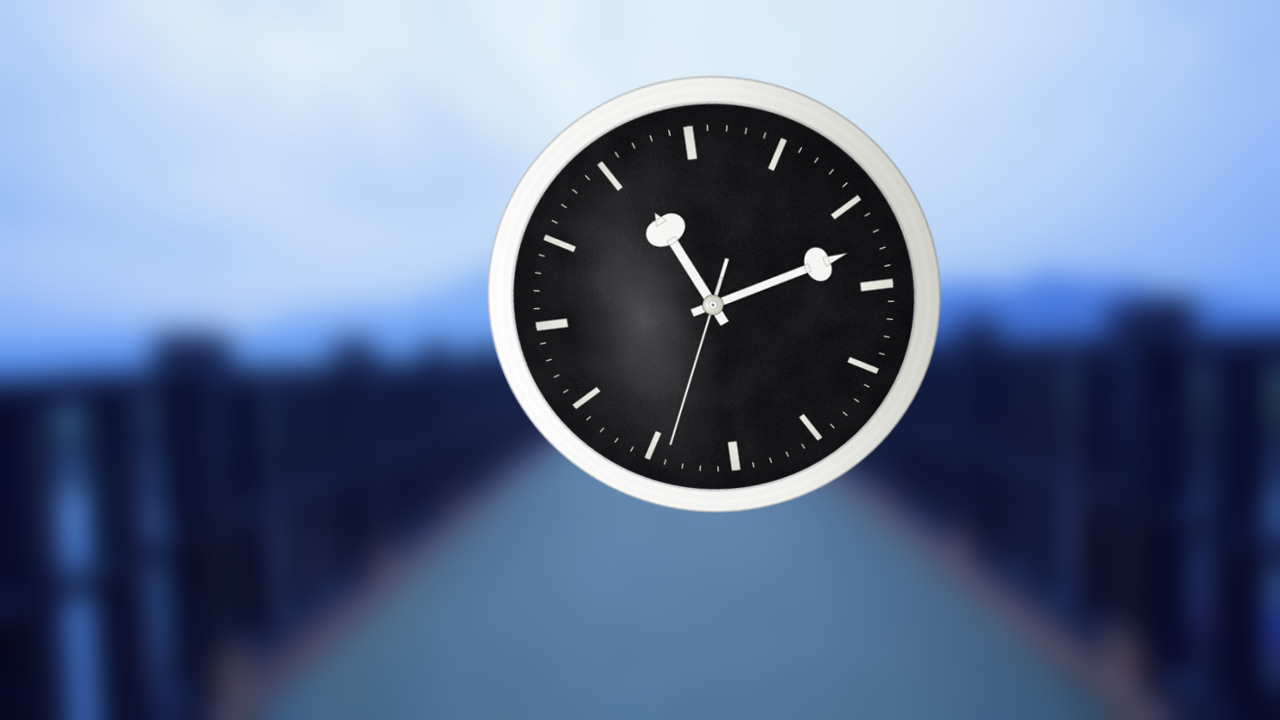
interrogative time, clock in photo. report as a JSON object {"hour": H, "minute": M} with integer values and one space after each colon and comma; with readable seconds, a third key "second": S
{"hour": 11, "minute": 12, "second": 34}
